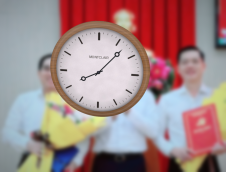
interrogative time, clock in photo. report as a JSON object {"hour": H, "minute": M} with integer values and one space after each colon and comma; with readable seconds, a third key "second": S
{"hour": 8, "minute": 7}
